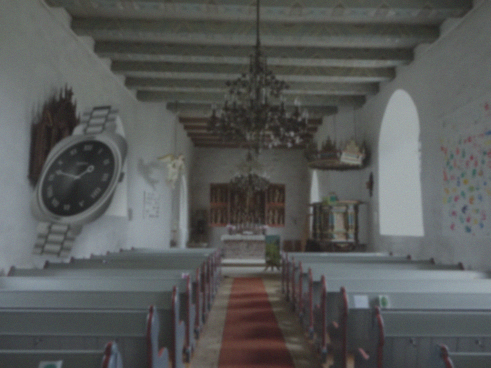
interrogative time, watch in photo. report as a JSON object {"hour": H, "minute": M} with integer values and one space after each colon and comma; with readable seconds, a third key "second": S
{"hour": 1, "minute": 47}
